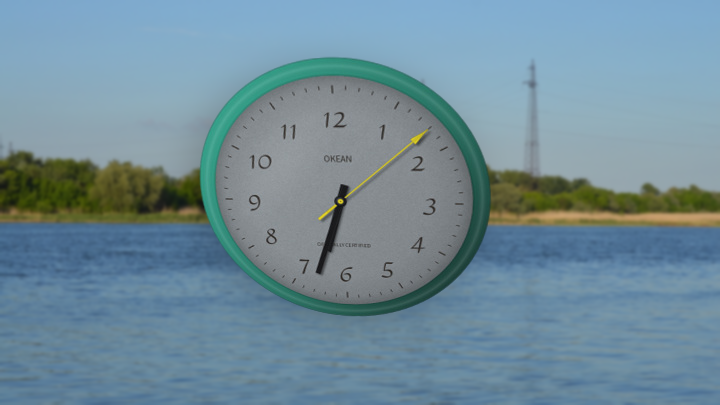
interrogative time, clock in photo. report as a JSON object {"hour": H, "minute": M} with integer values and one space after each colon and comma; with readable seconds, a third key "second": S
{"hour": 6, "minute": 33, "second": 8}
